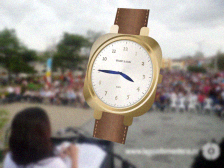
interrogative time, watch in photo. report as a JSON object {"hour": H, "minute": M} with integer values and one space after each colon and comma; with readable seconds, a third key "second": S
{"hour": 3, "minute": 45}
